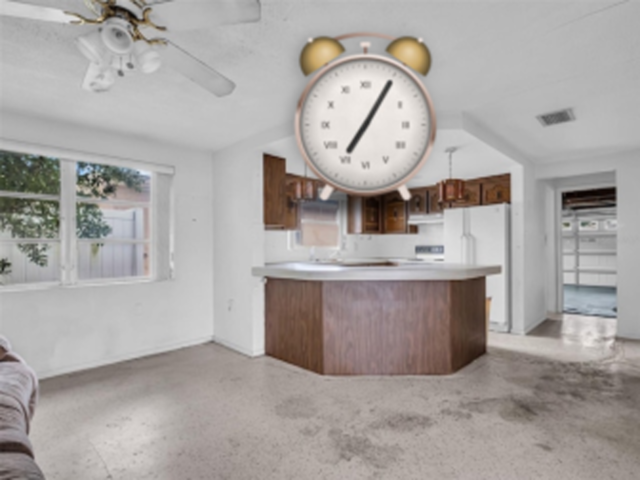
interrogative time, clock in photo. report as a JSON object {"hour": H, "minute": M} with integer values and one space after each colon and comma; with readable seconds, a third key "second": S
{"hour": 7, "minute": 5}
